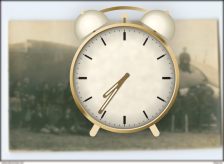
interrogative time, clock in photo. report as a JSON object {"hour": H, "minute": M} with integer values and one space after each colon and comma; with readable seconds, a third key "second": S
{"hour": 7, "minute": 36}
